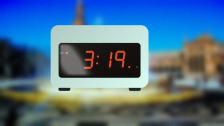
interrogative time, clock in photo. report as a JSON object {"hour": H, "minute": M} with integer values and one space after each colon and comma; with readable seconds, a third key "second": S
{"hour": 3, "minute": 19}
